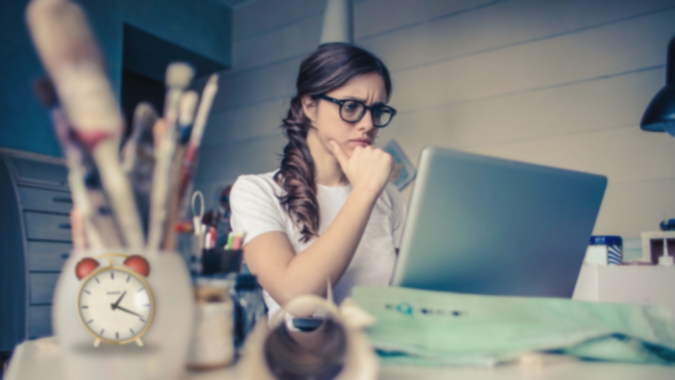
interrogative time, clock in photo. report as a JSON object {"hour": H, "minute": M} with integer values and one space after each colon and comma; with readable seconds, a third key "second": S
{"hour": 1, "minute": 19}
